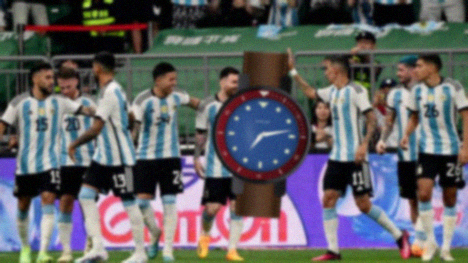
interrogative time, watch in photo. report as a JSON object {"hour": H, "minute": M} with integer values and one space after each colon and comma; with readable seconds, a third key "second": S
{"hour": 7, "minute": 13}
